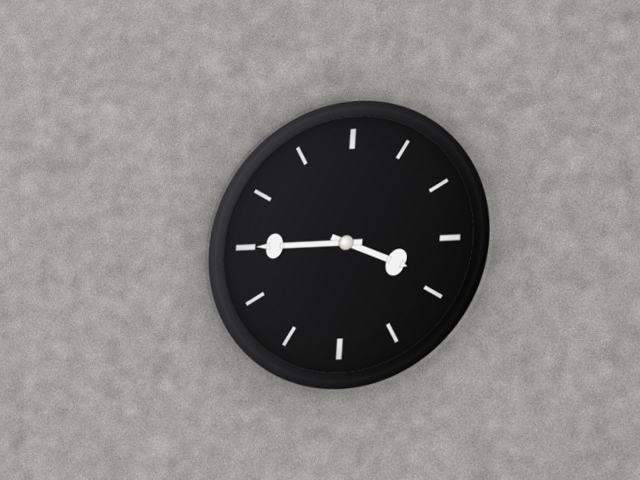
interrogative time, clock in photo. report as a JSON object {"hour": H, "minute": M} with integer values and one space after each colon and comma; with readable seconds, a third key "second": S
{"hour": 3, "minute": 45}
